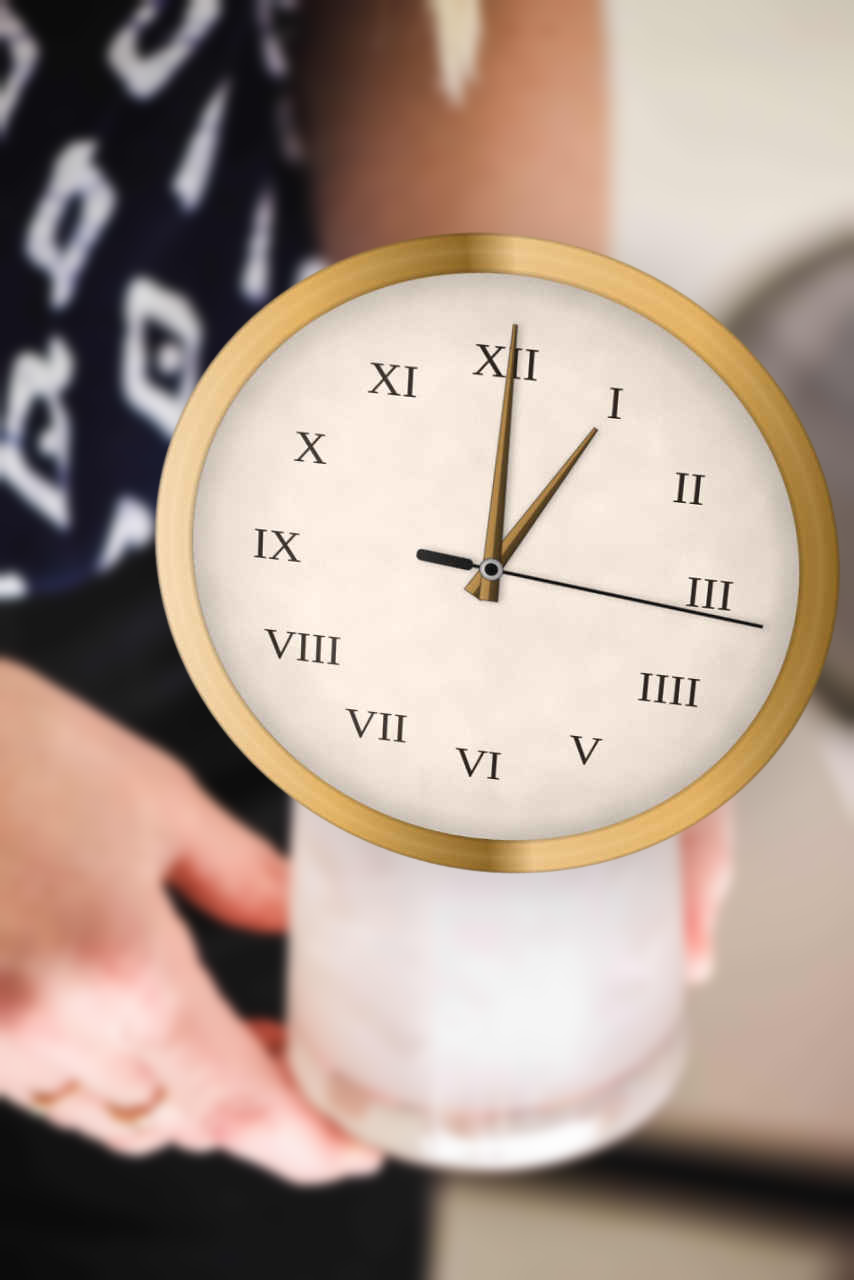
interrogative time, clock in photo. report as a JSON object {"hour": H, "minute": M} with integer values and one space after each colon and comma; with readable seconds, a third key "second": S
{"hour": 1, "minute": 0, "second": 16}
